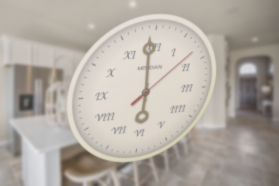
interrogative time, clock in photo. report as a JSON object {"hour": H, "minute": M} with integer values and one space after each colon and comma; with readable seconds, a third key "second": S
{"hour": 5, "minute": 59, "second": 8}
